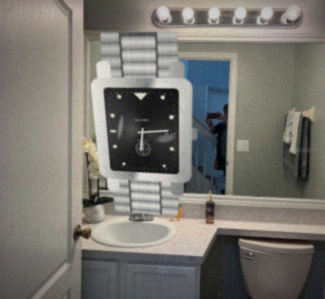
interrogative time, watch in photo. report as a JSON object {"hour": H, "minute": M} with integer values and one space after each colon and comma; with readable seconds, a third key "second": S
{"hour": 6, "minute": 14}
